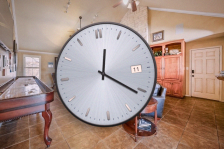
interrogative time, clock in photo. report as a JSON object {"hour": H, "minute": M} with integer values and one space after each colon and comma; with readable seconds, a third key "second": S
{"hour": 12, "minute": 21}
